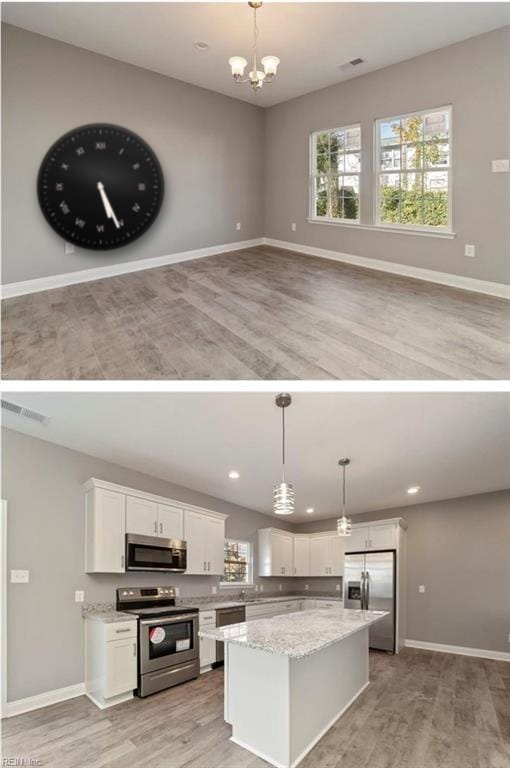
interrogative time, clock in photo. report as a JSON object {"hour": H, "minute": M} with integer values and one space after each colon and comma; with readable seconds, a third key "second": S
{"hour": 5, "minute": 26}
